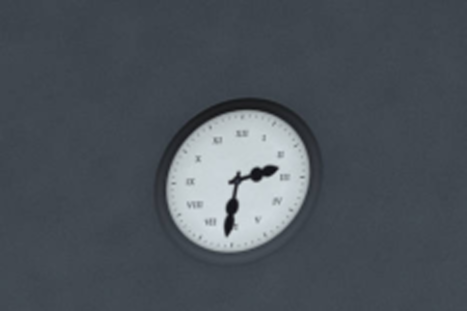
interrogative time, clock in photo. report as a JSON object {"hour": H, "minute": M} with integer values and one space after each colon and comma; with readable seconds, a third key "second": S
{"hour": 2, "minute": 31}
